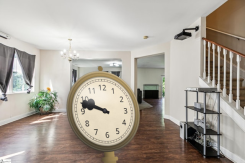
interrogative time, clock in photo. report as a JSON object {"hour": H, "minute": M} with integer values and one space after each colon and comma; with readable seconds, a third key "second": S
{"hour": 9, "minute": 48}
